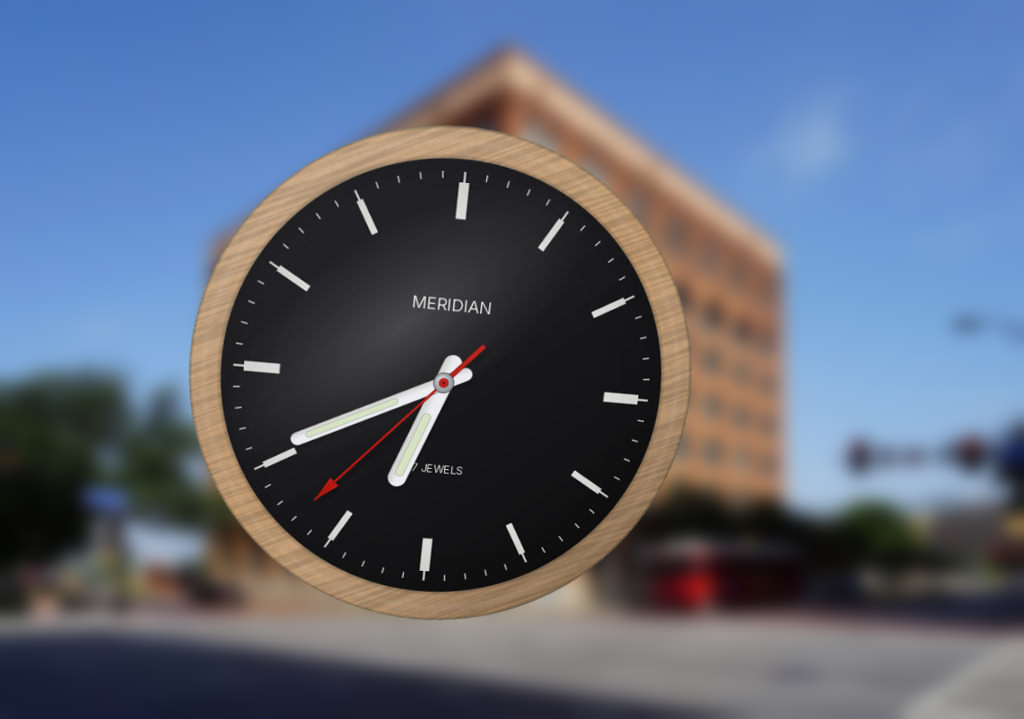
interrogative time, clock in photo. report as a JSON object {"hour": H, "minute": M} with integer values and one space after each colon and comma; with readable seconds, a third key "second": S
{"hour": 6, "minute": 40, "second": 37}
